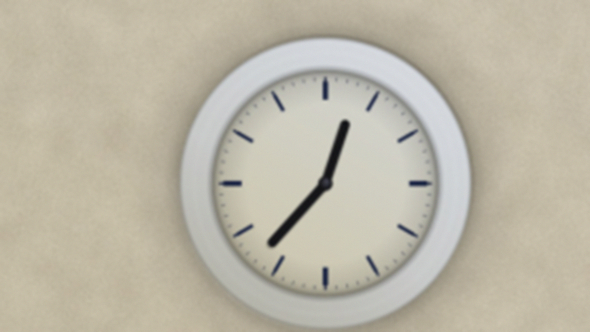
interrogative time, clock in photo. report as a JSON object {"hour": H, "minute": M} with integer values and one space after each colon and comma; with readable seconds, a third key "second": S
{"hour": 12, "minute": 37}
